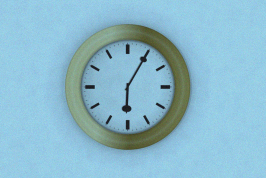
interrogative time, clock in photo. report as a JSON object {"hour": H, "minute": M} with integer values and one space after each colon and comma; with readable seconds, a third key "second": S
{"hour": 6, "minute": 5}
